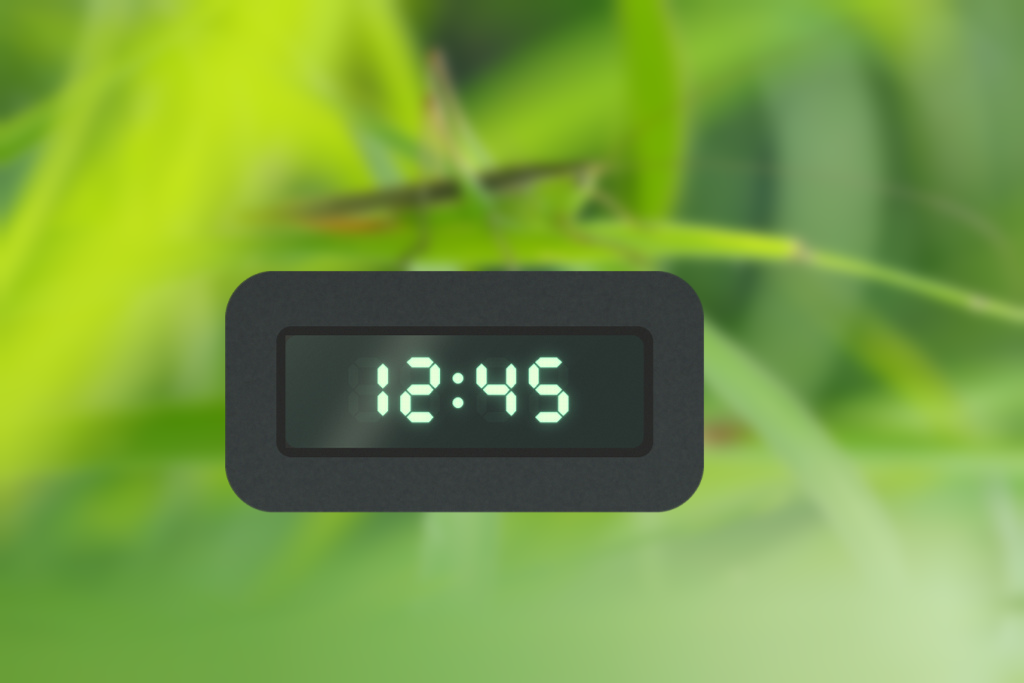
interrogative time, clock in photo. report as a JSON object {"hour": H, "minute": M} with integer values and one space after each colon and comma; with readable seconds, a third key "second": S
{"hour": 12, "minute": 45}
